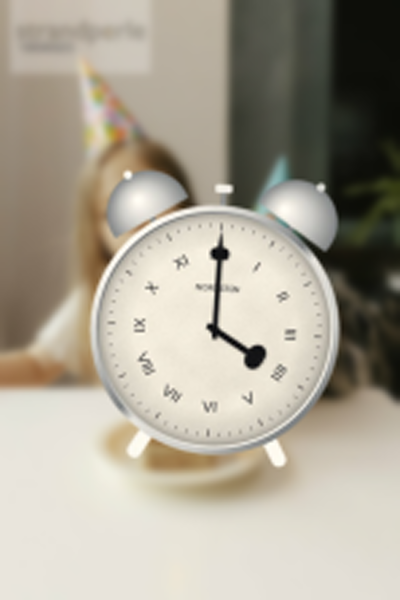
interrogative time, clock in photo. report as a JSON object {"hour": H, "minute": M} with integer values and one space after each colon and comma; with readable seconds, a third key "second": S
{"hour": 4, "minute": 0}
